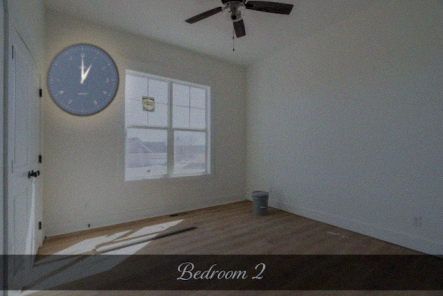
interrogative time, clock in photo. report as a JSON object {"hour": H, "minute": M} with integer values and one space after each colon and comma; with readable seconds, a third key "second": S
{"hour": 1, "minute": 0}
